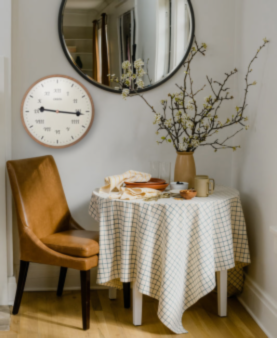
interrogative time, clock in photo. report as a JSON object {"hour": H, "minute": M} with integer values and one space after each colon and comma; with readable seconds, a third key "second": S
{"hour": 9, "minute": 16}
